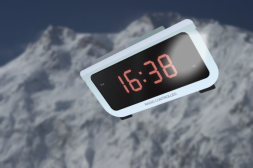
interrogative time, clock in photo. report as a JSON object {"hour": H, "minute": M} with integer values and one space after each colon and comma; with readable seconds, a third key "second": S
{"hour": 16, "minute": 38}
